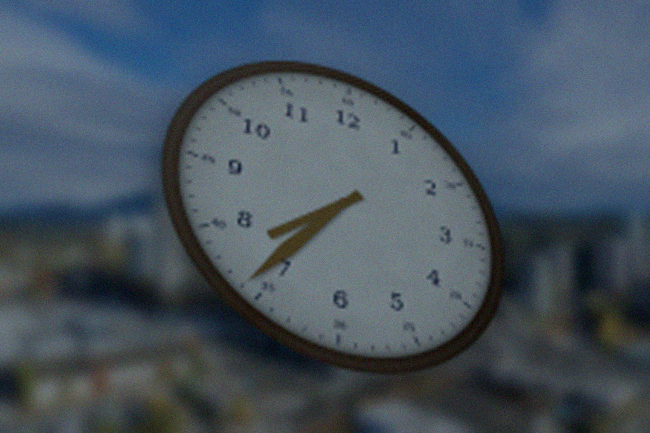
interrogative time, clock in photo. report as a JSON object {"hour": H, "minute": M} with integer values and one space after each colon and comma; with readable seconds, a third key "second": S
{"hour": 7, "minute": 36}
